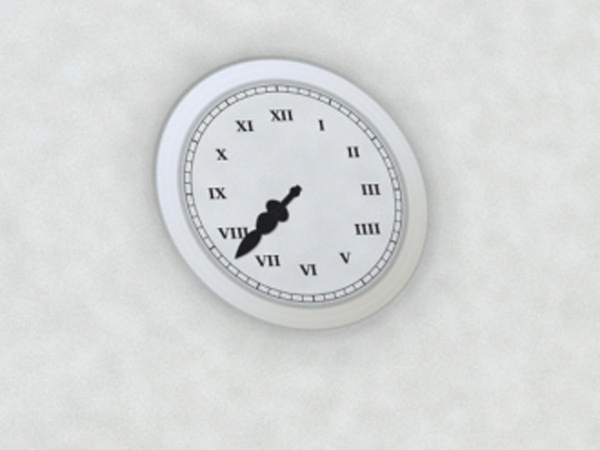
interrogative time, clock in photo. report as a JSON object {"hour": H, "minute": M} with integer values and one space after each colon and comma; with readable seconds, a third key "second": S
{"hour": 7, "minute": 38}
